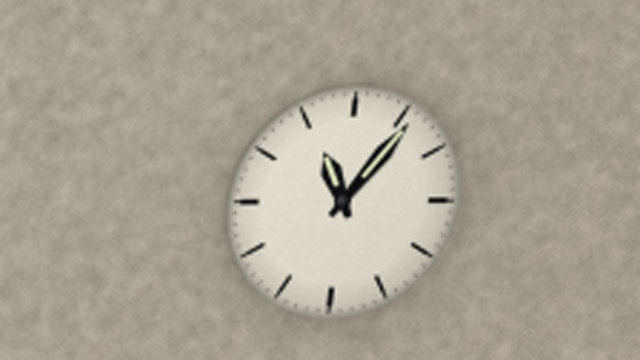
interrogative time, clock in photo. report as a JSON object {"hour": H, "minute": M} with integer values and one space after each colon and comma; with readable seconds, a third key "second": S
{"hour": 11, "minute": 6}
